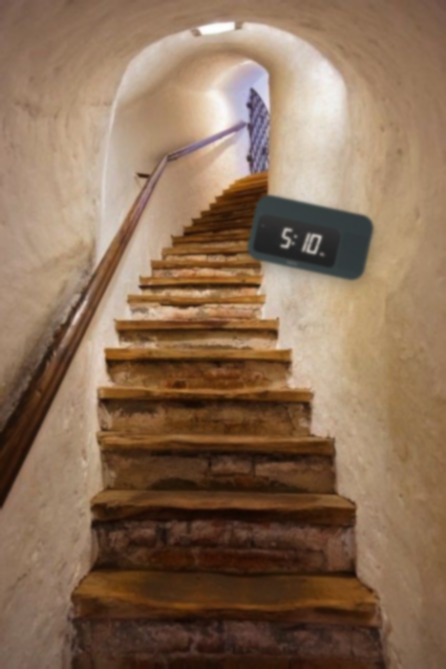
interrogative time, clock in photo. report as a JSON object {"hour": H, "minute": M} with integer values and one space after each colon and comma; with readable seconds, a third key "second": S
{"hour": 5, "minute": 10}
